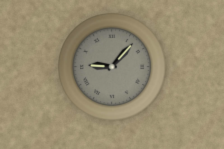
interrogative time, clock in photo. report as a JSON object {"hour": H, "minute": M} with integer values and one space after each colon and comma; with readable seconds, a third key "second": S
{"hour": 9, "minute": 7}
